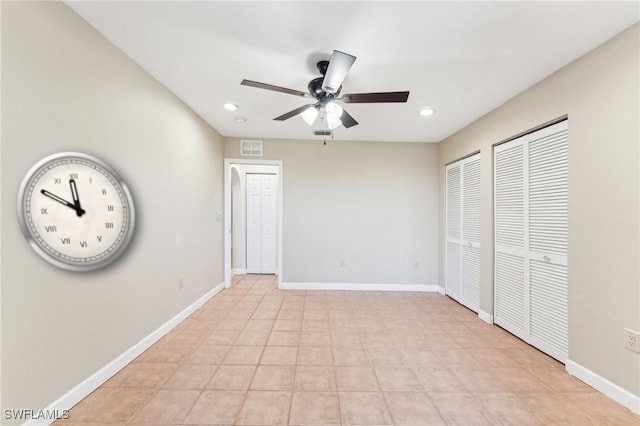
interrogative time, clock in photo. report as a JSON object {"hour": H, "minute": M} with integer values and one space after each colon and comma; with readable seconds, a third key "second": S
{"hour": 11, "minute": 50}
